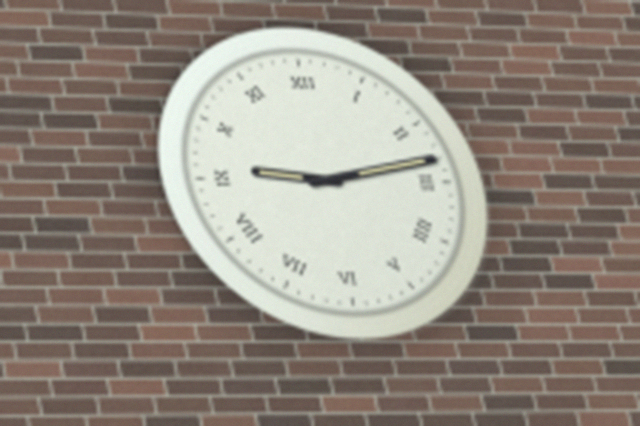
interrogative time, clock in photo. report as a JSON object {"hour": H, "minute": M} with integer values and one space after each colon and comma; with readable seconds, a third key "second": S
{"hour": 9, "minute": 13}
